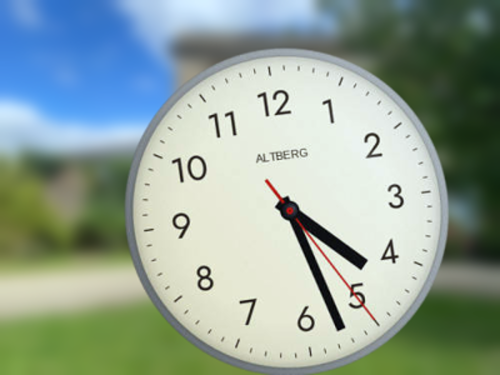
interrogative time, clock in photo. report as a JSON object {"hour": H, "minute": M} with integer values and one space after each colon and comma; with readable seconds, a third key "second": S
{"hour": 4, "minute": 27, "second": 25}
